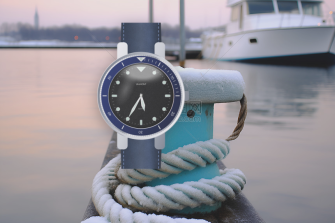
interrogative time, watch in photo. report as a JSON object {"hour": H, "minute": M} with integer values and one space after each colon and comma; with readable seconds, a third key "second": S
{"hour": 5, "minute": 35}
